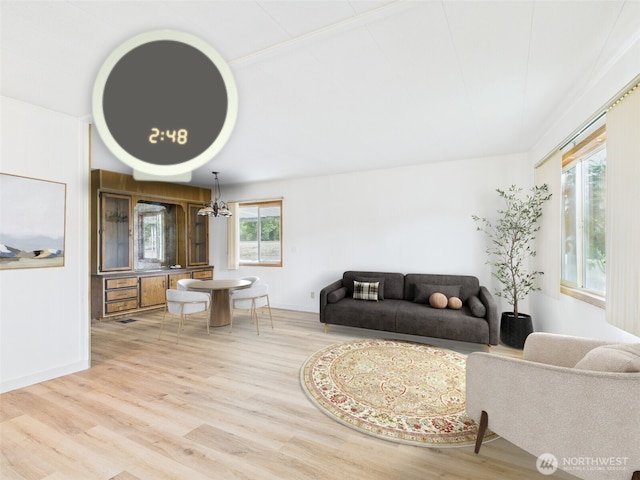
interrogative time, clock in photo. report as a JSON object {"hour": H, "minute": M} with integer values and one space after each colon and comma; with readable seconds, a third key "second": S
{"hour": 2, "minute": 48}
